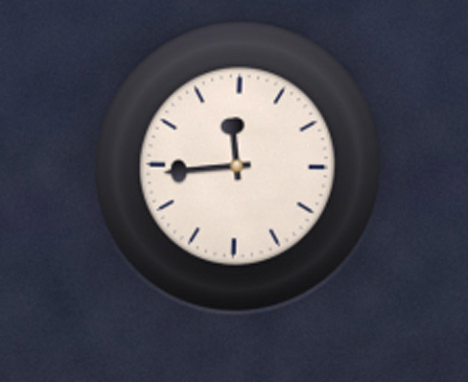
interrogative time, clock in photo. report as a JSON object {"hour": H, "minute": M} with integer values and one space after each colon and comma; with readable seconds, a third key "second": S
{"hour": 11, "minute": 44}
